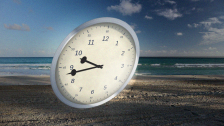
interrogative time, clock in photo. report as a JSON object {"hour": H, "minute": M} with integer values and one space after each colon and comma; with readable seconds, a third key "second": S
{"hour": 9, "minute": 43}
